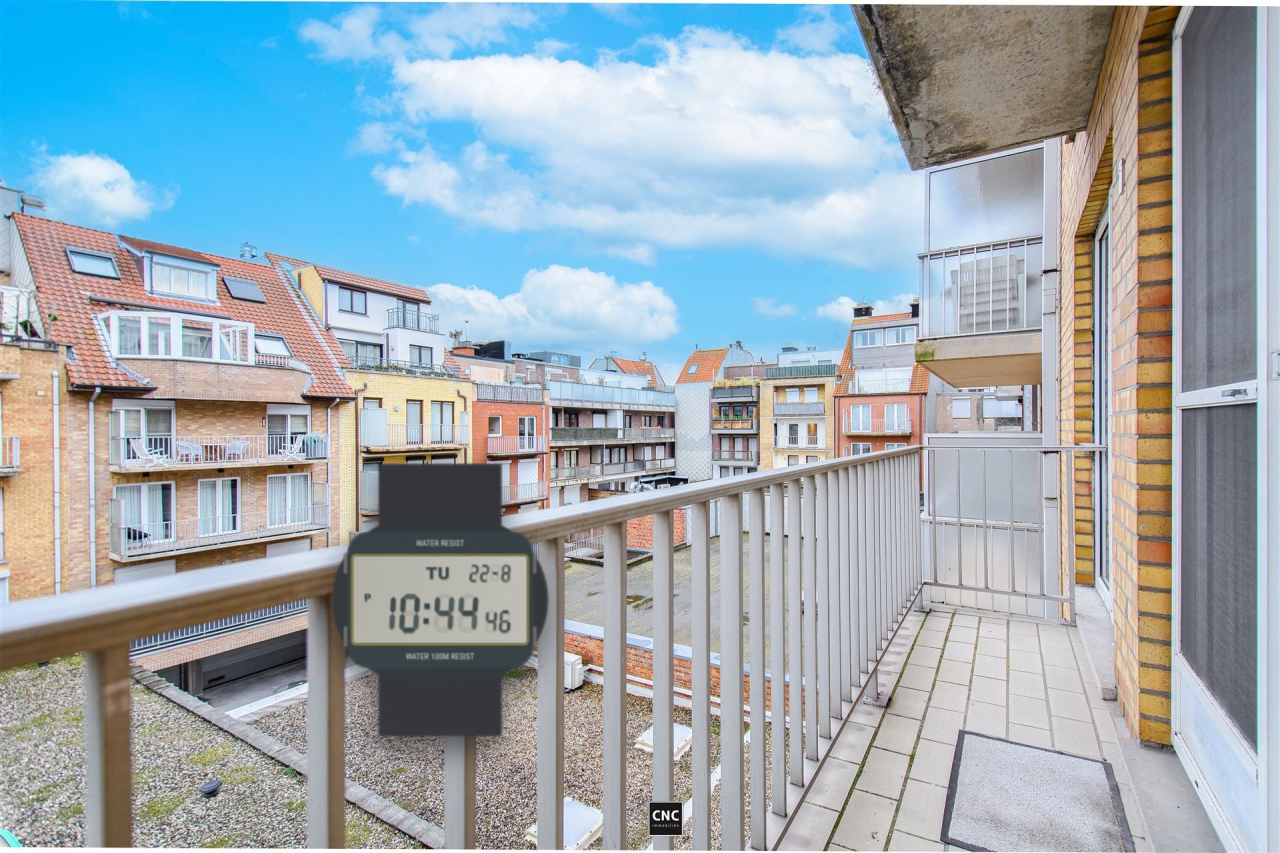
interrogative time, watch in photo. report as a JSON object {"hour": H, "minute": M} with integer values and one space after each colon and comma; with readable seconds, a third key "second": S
{"hour": 10, "minute": 44, "second": 46}
